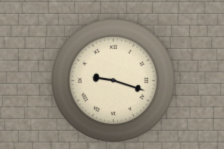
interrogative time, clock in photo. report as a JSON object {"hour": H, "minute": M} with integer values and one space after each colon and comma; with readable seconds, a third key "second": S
{"hour": 9, "minute": 18}
